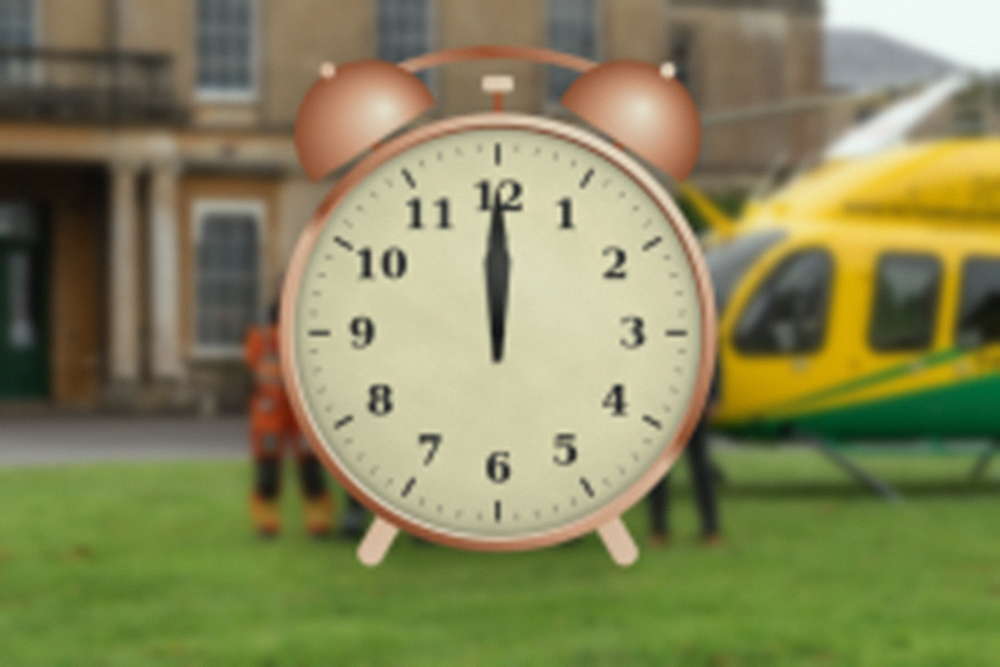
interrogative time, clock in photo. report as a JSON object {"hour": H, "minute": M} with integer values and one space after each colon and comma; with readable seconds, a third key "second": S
{"hour": 12, "minute": 0}
